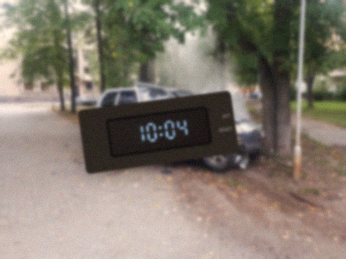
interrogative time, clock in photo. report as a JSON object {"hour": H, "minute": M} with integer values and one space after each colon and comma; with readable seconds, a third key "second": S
{"hour": 10, "minute": 4}
